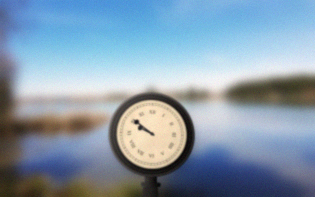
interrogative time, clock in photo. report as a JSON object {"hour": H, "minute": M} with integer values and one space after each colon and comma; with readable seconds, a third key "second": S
{"hour": 9, "minute": 51}
